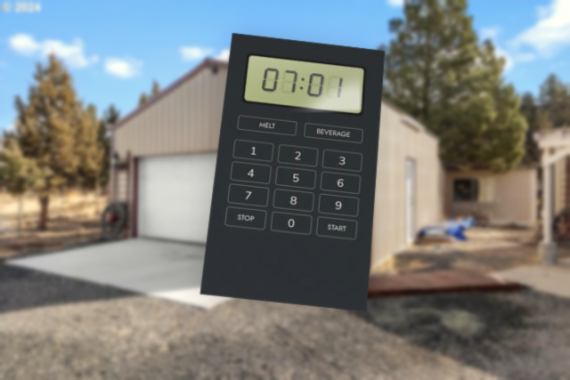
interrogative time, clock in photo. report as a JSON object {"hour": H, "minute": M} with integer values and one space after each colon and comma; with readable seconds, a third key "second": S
{"hour": 7, "minute": 1}
